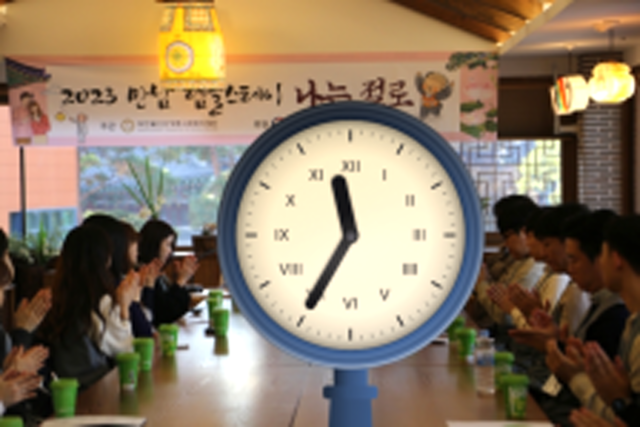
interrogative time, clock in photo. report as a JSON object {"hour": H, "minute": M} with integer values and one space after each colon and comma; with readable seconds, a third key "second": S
{"hour": 11, "minute": 35}
